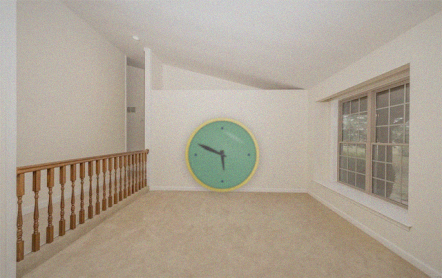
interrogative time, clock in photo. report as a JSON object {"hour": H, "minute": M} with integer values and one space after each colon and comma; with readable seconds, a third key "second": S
{"hour": 5, "minute": 49}
